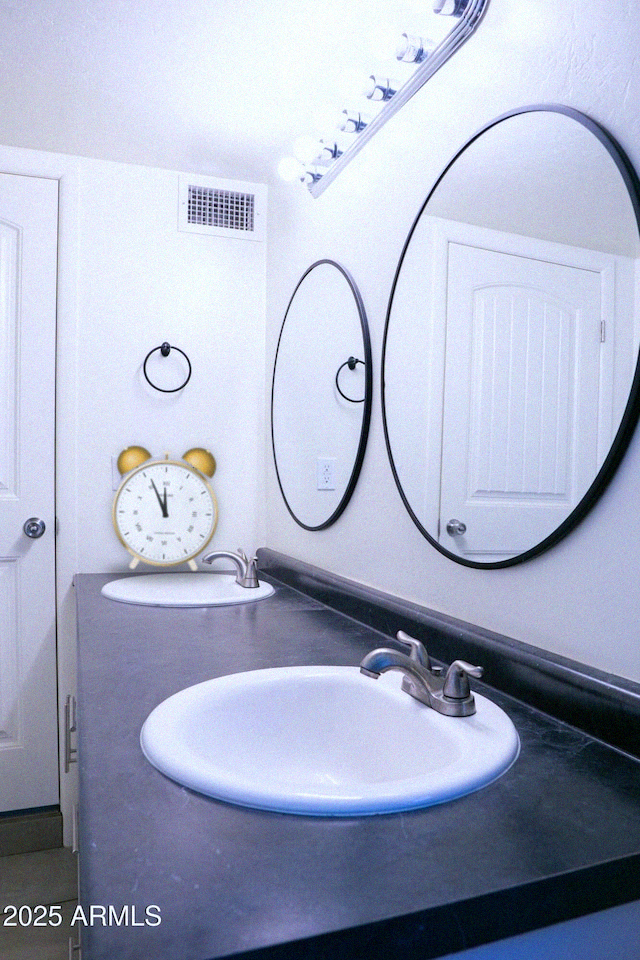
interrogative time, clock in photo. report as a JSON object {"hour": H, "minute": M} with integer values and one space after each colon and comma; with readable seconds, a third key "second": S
{"hour": 11, "minute": 56}
